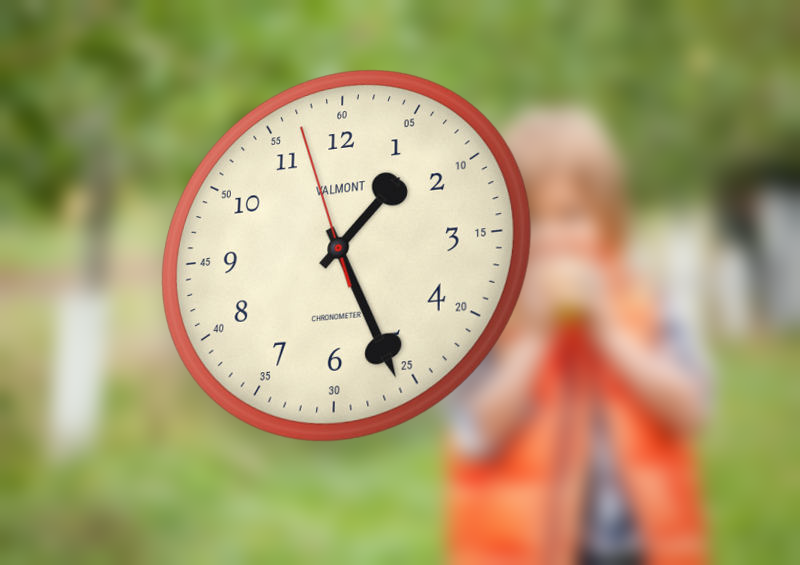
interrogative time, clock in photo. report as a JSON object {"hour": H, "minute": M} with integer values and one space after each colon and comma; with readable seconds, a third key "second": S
{"hour": 1, "minute": 25, "second": 57}
